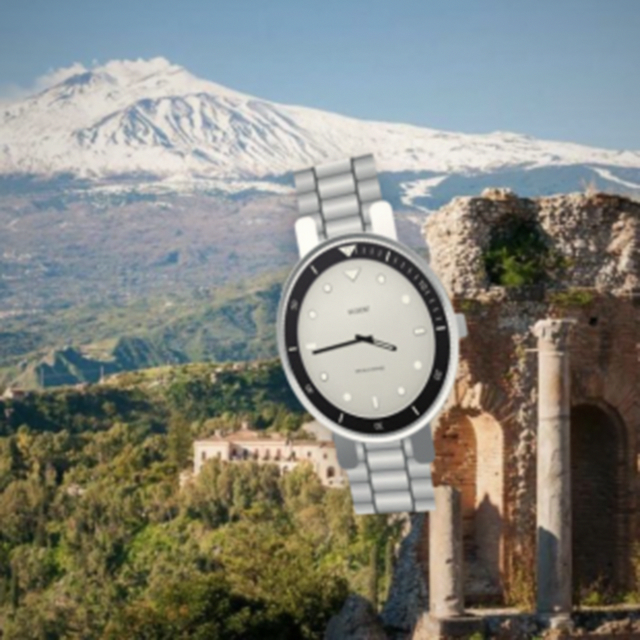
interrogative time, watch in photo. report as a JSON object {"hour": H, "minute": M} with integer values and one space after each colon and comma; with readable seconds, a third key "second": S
{"hour": 3, "minute": 44}
